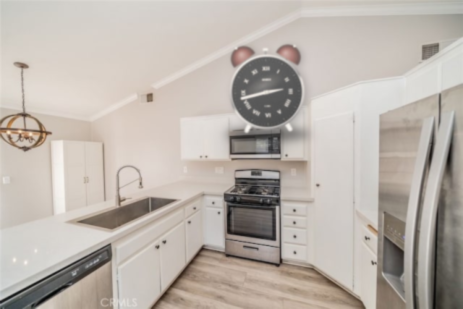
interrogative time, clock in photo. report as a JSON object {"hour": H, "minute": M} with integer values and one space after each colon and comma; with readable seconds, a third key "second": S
{"hour": 2, "minute": 43}
